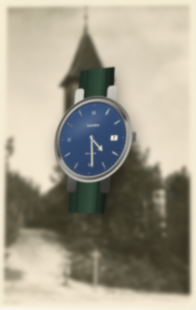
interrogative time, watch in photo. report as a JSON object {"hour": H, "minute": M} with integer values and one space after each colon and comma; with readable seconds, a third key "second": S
{"hour": 4, "minute": 29}
